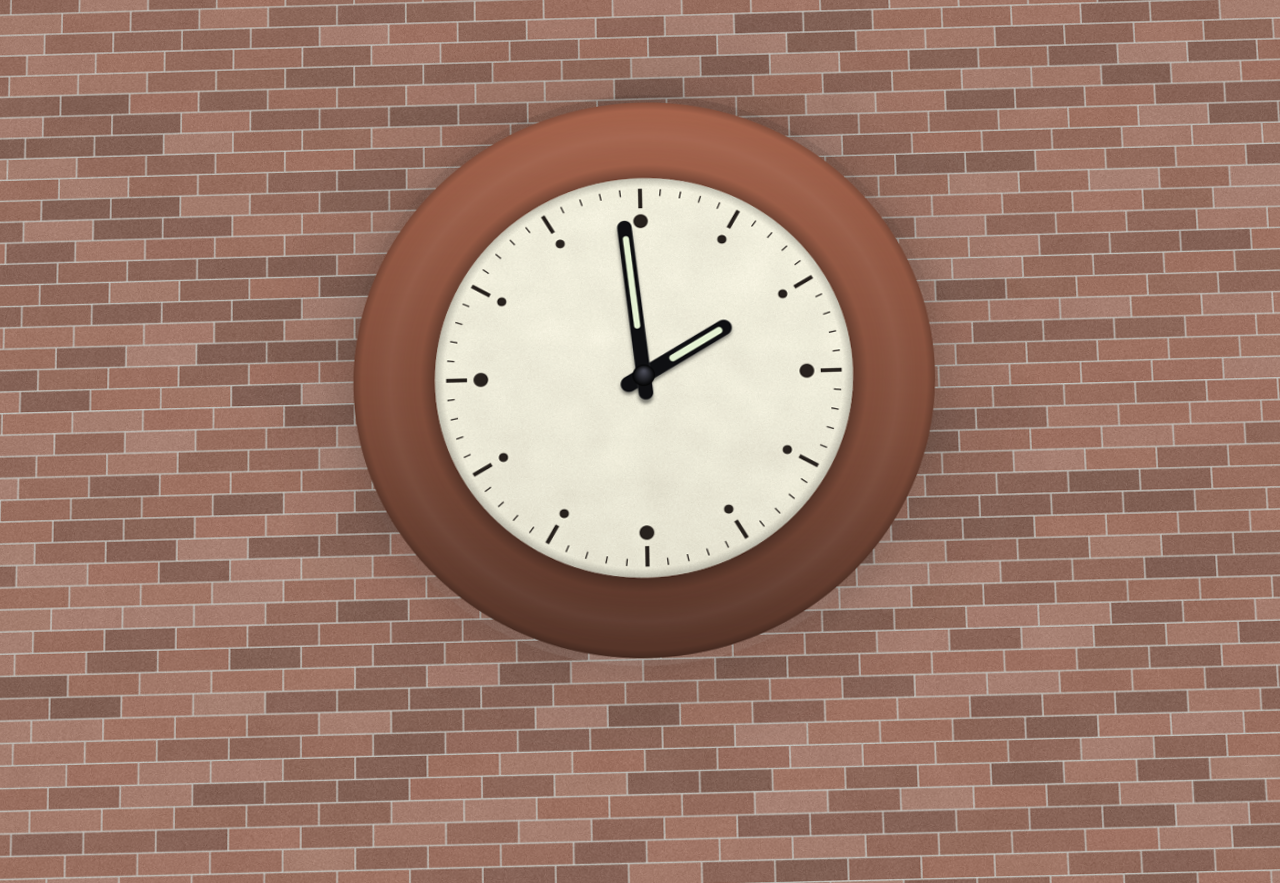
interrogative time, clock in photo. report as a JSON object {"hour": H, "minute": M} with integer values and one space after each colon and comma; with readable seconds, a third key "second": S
{"hour": 1, "minute": 59}
